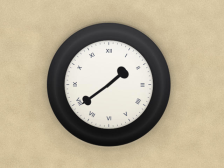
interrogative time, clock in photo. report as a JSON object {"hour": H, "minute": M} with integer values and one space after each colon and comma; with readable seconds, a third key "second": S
{"hour": 1, "minute": 39}
